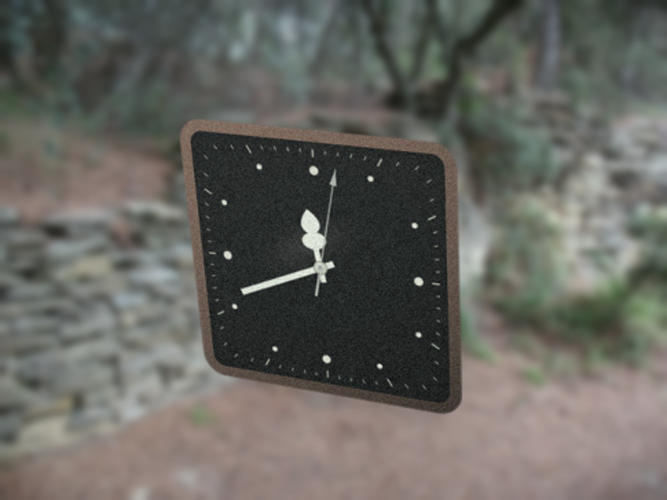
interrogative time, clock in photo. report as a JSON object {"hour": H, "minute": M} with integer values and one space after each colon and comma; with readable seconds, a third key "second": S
{"hour": 11, "minute": 41, "second": 2}
